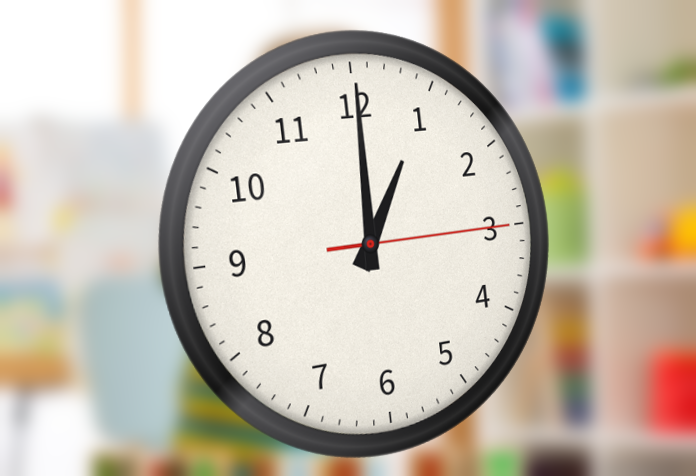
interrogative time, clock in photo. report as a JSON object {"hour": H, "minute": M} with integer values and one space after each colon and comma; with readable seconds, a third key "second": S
{"hour": 1, "minute": 0, "second": 15}
